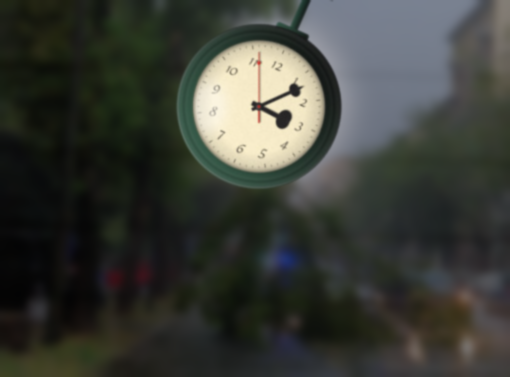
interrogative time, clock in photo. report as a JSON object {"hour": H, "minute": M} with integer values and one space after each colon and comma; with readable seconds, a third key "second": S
{"hour": 3, "minute": 6, "second": 56}
